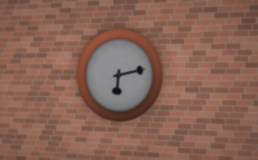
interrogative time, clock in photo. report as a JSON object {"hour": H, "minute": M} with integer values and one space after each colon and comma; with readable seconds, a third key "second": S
{"hour": 6, "minute": 13}
